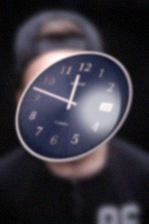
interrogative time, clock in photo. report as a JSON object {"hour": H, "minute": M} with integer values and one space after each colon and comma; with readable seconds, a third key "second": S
{"hour": 11, "minute": 47}
